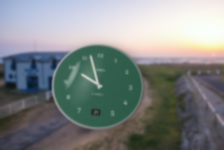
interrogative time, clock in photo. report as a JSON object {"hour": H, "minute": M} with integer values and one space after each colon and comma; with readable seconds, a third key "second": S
{"hour": 9, "minute": 57}
